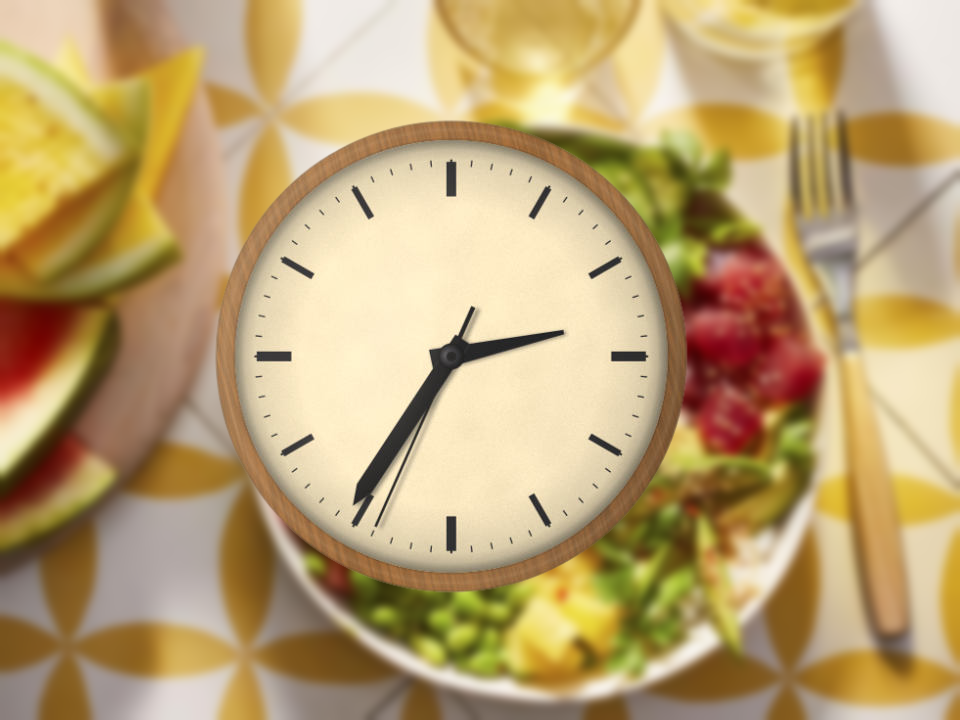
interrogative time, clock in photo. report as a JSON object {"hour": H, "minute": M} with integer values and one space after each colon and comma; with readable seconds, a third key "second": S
{"hour": 2, "minute": 35, "second": 34}
